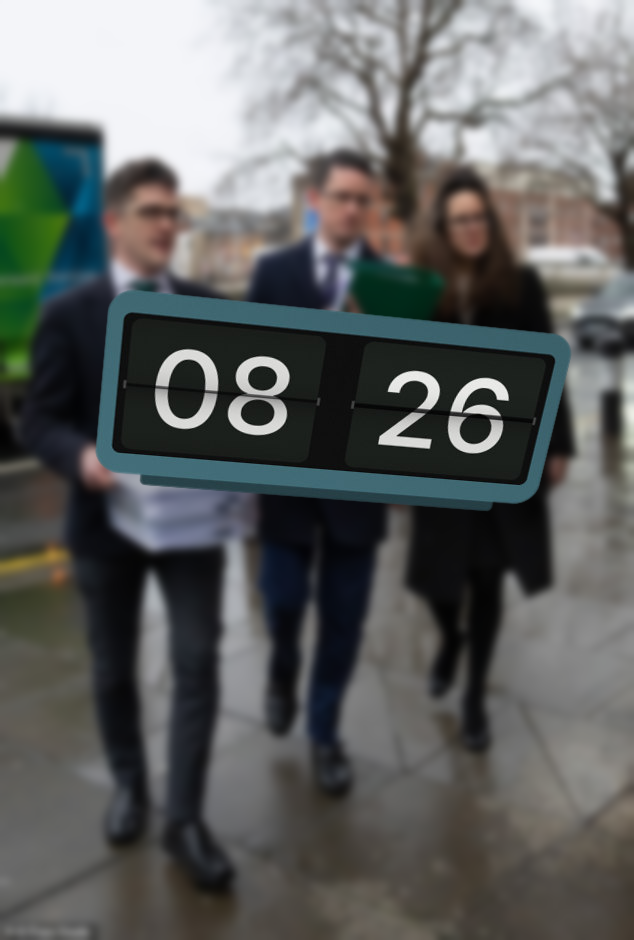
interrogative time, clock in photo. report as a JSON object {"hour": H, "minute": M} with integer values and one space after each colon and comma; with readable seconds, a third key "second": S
{"hour": 8, "minute": 26}
